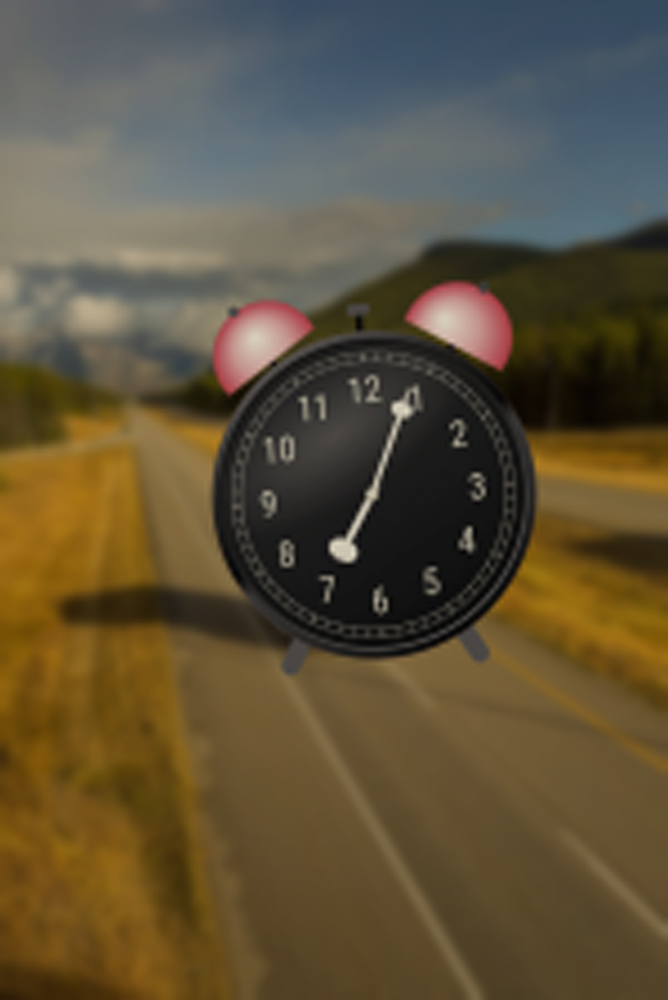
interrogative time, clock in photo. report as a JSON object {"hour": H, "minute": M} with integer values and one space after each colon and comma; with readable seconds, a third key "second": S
{"hour": 7, "minute": 4}
